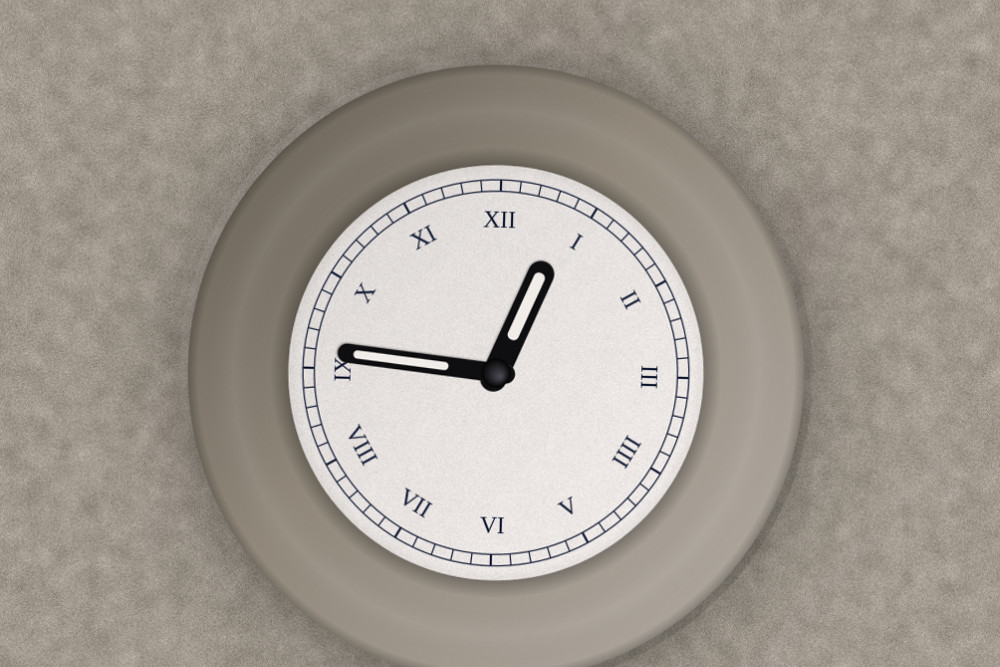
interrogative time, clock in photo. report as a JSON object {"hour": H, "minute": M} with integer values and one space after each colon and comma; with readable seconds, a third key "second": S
{"hour": 12, "minute": 46}
